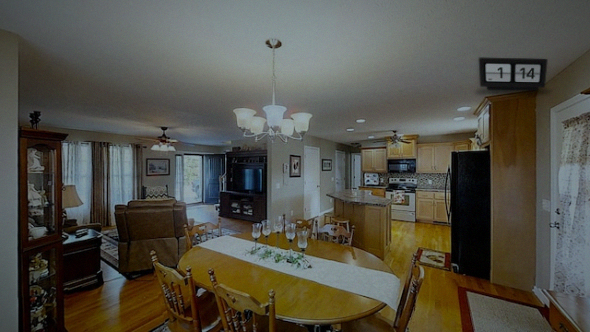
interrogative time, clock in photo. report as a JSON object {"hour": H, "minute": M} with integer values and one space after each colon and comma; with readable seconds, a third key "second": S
{"hour": 1, "minute": 14}
